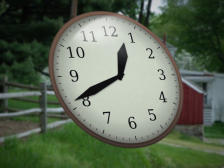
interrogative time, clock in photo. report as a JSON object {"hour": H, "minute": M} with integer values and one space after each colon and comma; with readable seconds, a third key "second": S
{"hour": 12, "minute": 41}
